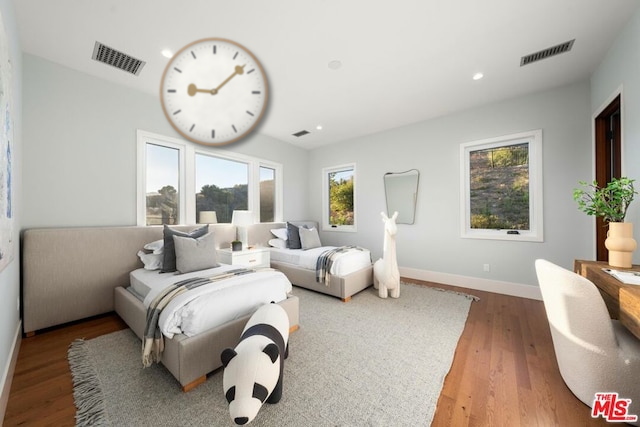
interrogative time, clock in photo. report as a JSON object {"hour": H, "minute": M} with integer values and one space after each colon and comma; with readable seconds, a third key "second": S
{"hour": 9, "minute": 8}
